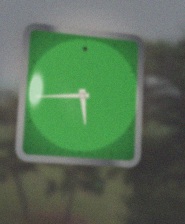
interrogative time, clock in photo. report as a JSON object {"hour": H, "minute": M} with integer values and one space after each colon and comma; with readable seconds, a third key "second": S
{"hour": 5, "minute": 44}
